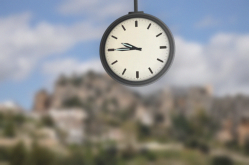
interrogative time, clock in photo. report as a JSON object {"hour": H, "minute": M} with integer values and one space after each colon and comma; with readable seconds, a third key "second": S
{"hour": 9, "minute": 45}
